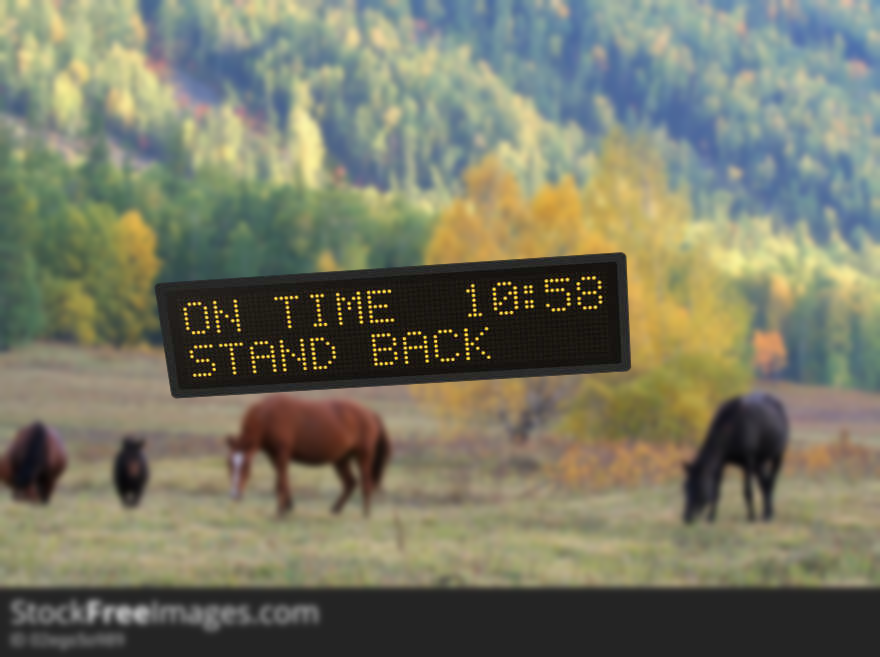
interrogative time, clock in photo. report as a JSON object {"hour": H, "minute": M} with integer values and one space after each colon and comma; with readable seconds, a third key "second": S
{"hour": 10, "minute": 58}
